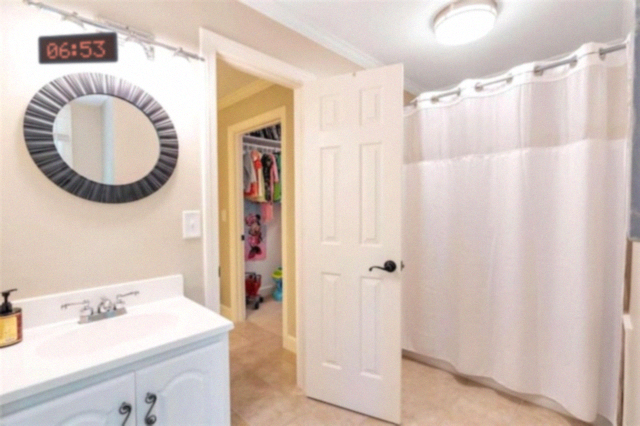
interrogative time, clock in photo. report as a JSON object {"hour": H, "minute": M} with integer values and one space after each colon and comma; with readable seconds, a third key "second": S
{"hour": 6, "minute": 53}
